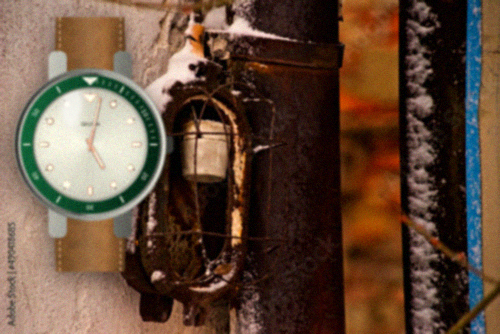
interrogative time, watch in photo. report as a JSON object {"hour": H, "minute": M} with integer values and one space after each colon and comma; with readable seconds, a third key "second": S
{"hour": 5, "minute": 2}
